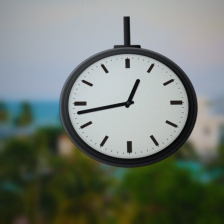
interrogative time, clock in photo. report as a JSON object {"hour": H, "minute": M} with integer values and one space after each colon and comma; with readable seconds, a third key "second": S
{"hour": 12, "minute": 43}
